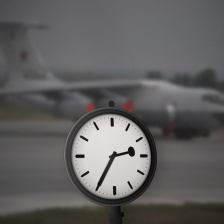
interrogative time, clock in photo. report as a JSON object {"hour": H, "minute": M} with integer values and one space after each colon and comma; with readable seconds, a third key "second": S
{"hour": 2, "minute": 35}
